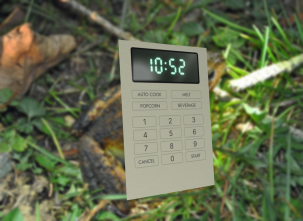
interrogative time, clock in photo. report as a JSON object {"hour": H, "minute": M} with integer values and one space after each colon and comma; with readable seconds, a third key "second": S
{"hour": 10, "minute": 52}
